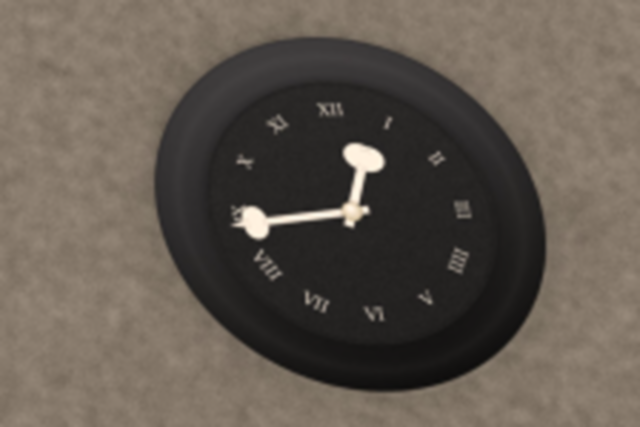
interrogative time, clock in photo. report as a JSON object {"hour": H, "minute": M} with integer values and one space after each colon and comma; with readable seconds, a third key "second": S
{"hour": 12, "minute": 44}
